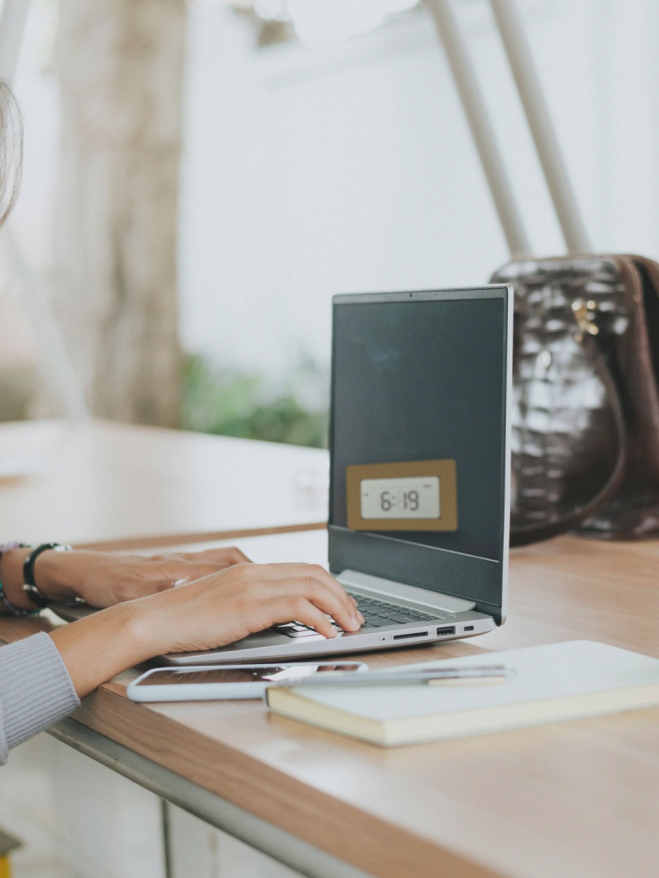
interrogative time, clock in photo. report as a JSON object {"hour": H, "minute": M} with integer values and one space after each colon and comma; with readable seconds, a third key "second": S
{"hour": 6, "minute": 19}
